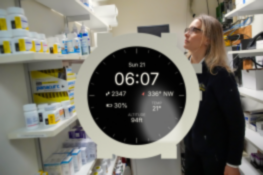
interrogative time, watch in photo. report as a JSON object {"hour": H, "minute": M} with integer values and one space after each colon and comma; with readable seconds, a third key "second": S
{"hour": 6, "minute": 7}
